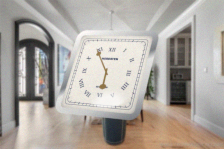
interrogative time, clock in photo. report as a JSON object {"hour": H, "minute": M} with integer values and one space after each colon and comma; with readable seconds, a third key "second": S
{"hour": 5, "minute": 54}
